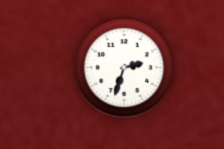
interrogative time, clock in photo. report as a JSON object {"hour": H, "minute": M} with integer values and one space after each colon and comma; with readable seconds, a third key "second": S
{"hour": 2, "minute": 33}
